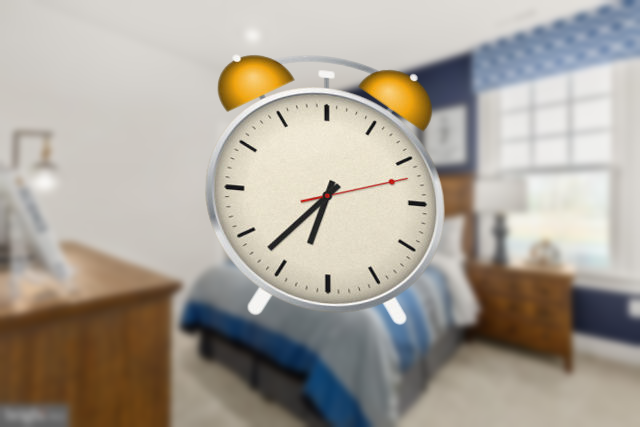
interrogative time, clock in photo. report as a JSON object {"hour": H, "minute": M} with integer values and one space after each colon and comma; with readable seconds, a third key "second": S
{"hour": 6, "minute": 37, "second": 12}
